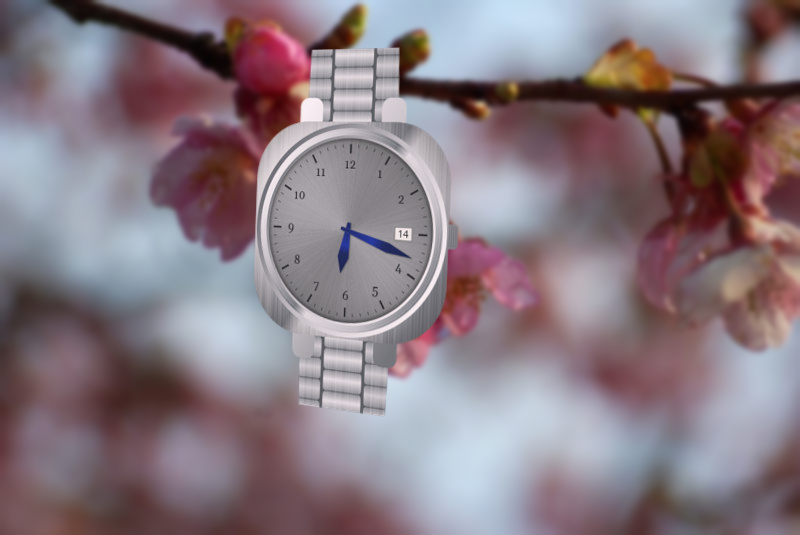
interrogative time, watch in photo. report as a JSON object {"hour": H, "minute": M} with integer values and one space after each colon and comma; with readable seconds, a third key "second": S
{"hour": 6, "minute": 18}
